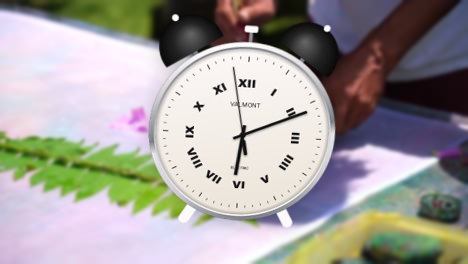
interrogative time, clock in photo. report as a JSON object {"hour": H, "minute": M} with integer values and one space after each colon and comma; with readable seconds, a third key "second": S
{"hour": 6, "minute": 10, "second": 58}
